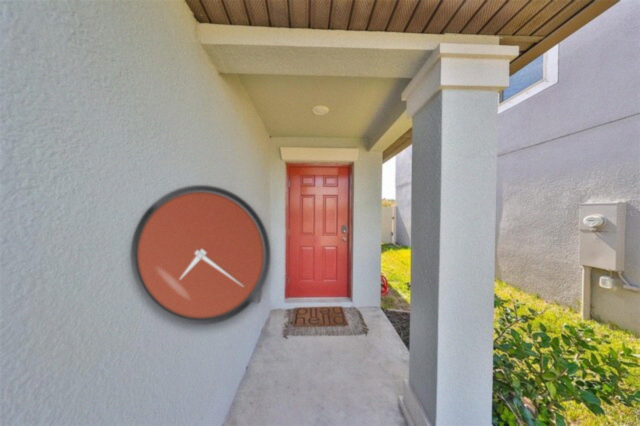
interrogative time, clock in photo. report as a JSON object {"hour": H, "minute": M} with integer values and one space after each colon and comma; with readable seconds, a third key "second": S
{"hour": 7, "minute": 21}
